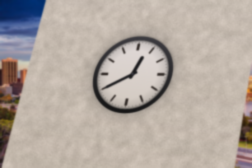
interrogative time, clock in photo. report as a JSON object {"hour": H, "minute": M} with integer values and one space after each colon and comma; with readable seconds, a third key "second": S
{"hour": 12, "minute": 40}
